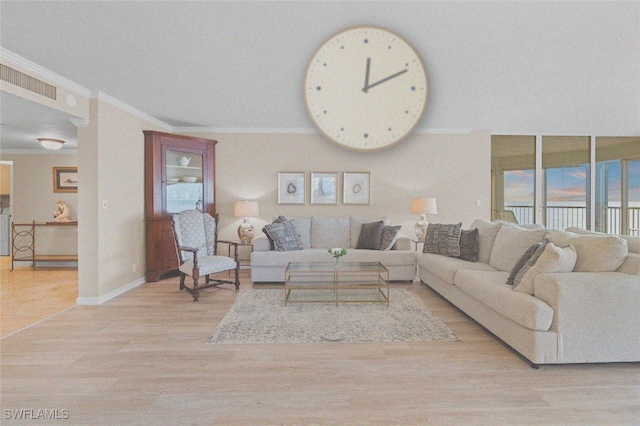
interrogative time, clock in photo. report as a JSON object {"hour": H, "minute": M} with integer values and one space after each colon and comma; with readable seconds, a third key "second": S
{"hour": 12, "minute": 11}
